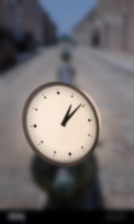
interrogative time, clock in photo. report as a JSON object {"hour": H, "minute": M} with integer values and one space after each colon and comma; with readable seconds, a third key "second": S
{"hour": 1, "minute": 9}
